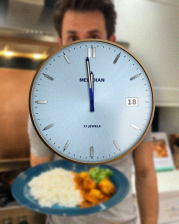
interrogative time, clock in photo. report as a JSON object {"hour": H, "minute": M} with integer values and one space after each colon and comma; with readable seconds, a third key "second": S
{"hour": 11, "minute": 59}
